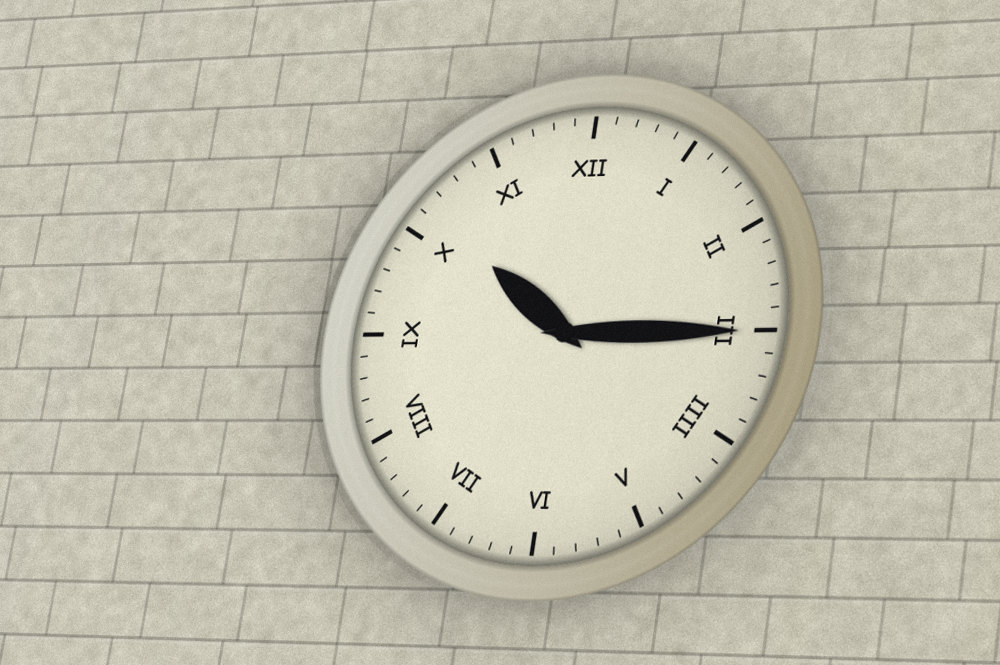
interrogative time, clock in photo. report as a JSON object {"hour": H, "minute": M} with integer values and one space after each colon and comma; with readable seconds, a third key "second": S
{"hour": 10, "minute": 15}
